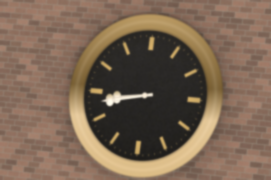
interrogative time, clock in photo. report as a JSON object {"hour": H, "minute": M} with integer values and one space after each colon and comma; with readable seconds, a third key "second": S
{"hour": 8, "minute": 43}
